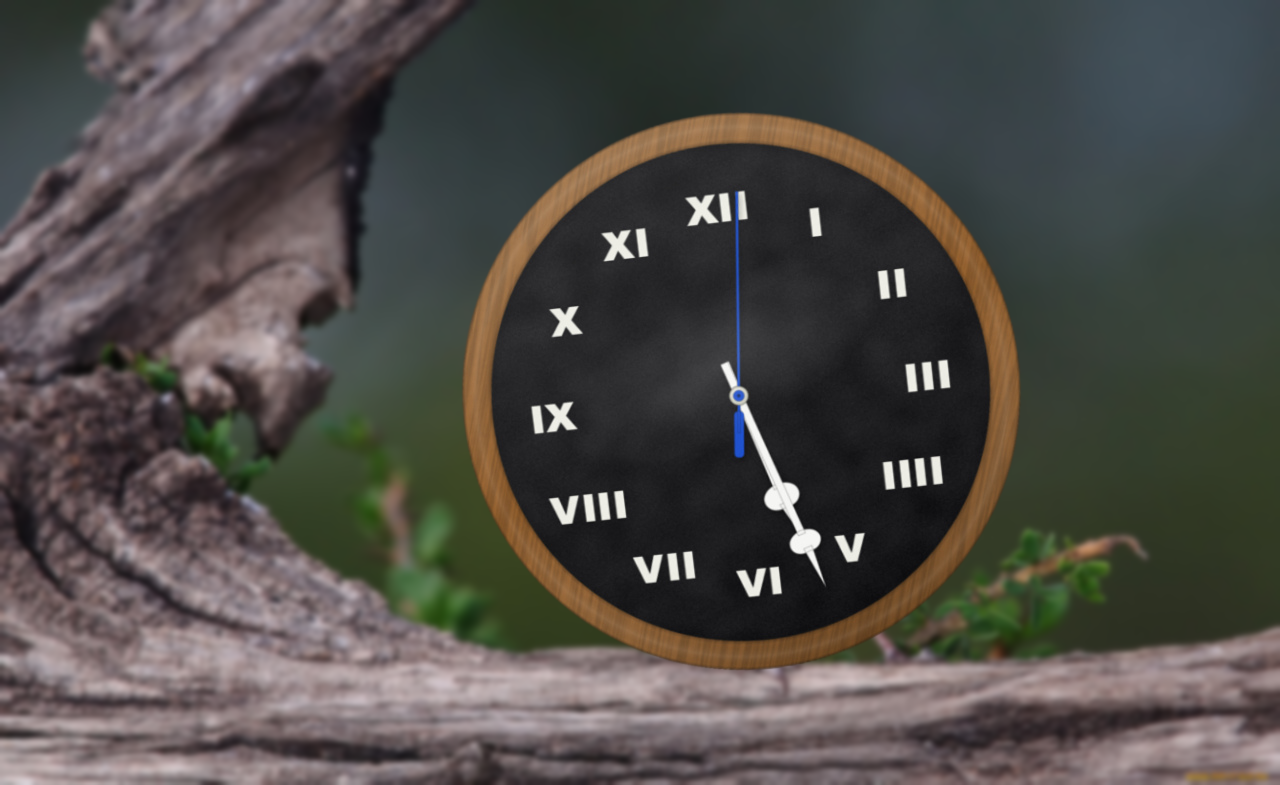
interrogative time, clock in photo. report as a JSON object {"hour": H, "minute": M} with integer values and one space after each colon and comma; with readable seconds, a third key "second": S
{"hour": 5, "minute": 27, "second": 1}
